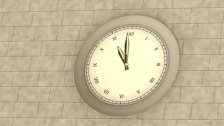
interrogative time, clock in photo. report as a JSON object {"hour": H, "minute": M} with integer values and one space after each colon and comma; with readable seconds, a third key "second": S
{"hour": 10, "minute": 59}
